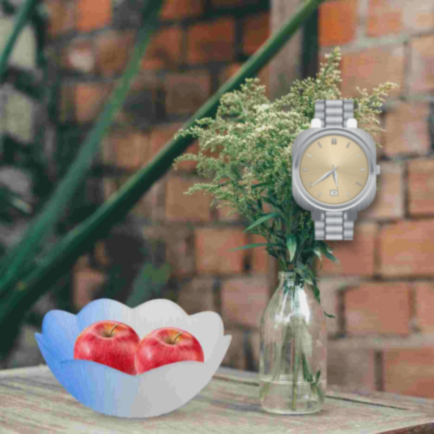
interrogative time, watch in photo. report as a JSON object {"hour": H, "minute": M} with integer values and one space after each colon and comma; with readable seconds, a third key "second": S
{"hour": 5, "minute": 39}
